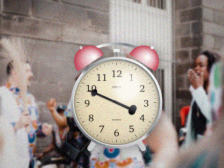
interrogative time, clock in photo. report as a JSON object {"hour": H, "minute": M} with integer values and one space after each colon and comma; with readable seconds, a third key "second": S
{"hour": 3, "minute": 49}
